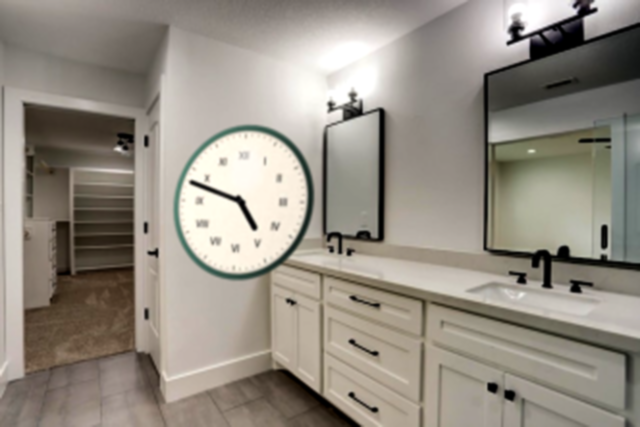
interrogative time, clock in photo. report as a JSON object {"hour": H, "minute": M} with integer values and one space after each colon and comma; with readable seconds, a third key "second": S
{"hour": 4, "minute": 48}
